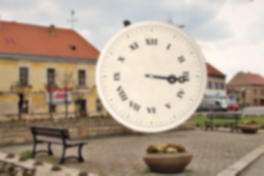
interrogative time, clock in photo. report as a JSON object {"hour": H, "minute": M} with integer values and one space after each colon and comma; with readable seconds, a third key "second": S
{"hour": 3, "minute": 16}
